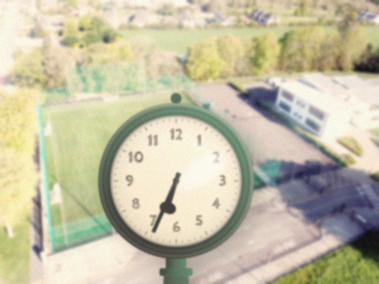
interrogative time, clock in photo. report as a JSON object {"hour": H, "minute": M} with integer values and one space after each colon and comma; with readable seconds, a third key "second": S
{"hour": 6, "minute": 34}
